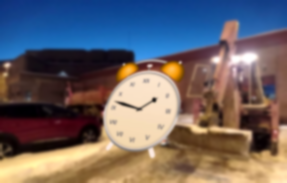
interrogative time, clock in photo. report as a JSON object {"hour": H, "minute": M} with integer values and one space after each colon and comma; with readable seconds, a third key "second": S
{"hour": 1, "minute": 47}
